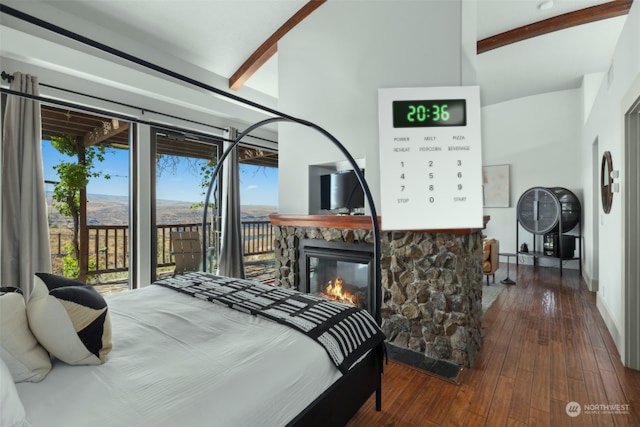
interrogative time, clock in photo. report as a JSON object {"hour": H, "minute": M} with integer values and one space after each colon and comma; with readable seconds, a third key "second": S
{"hour": 20, "minute": 36}
